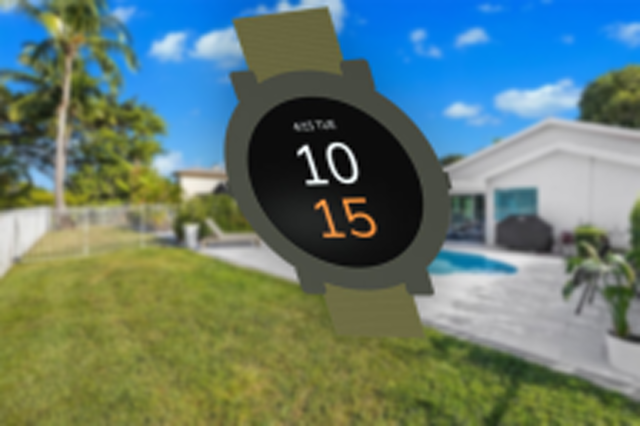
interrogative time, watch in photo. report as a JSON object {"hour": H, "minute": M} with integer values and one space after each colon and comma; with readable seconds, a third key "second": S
{"hour": 10, "minute": 15}
